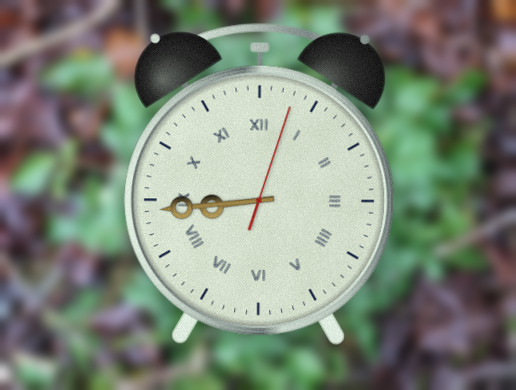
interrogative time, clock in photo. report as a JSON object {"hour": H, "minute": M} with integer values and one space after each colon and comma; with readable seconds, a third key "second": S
{"hour": 8, "minute": 44, "second": 3}
